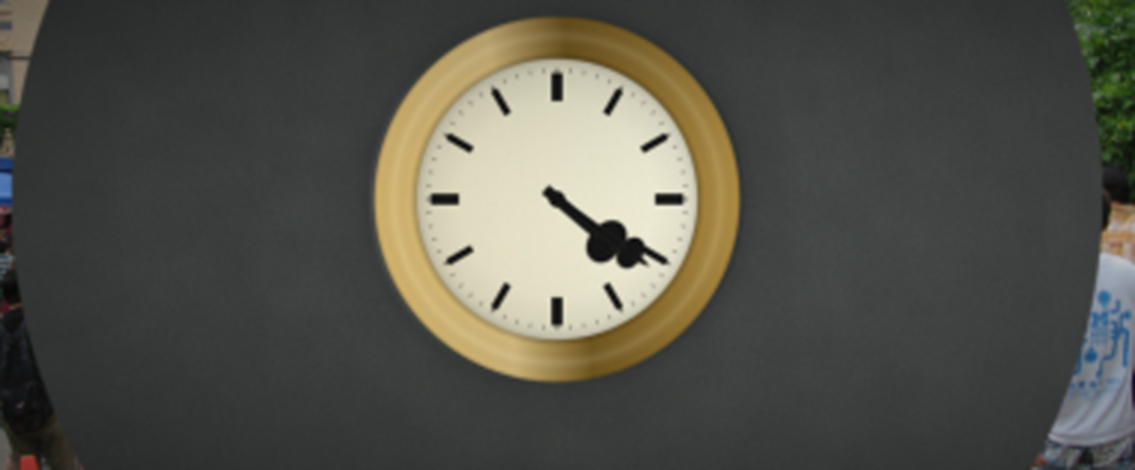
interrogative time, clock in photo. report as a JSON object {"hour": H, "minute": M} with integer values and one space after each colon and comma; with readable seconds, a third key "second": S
{"hour": 4, "minute": 21}
